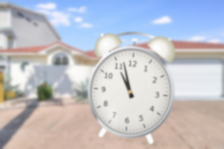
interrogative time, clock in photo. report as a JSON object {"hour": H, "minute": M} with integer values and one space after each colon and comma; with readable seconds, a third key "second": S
{"hour": 10, "minute": 57}
